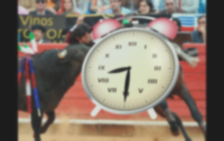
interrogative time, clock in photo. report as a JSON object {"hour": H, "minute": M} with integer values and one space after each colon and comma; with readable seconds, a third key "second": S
{"hour": 8, "minute": 30}
